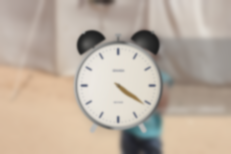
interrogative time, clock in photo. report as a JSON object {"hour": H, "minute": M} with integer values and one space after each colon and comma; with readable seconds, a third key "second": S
{"hour": 4, "minute": 21}
